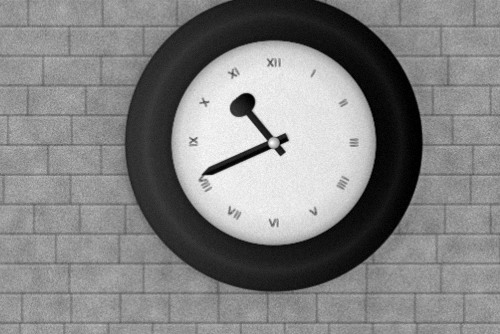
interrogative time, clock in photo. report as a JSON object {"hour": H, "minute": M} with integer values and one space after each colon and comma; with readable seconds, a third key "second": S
{"hour": 10, "minute": 41}
